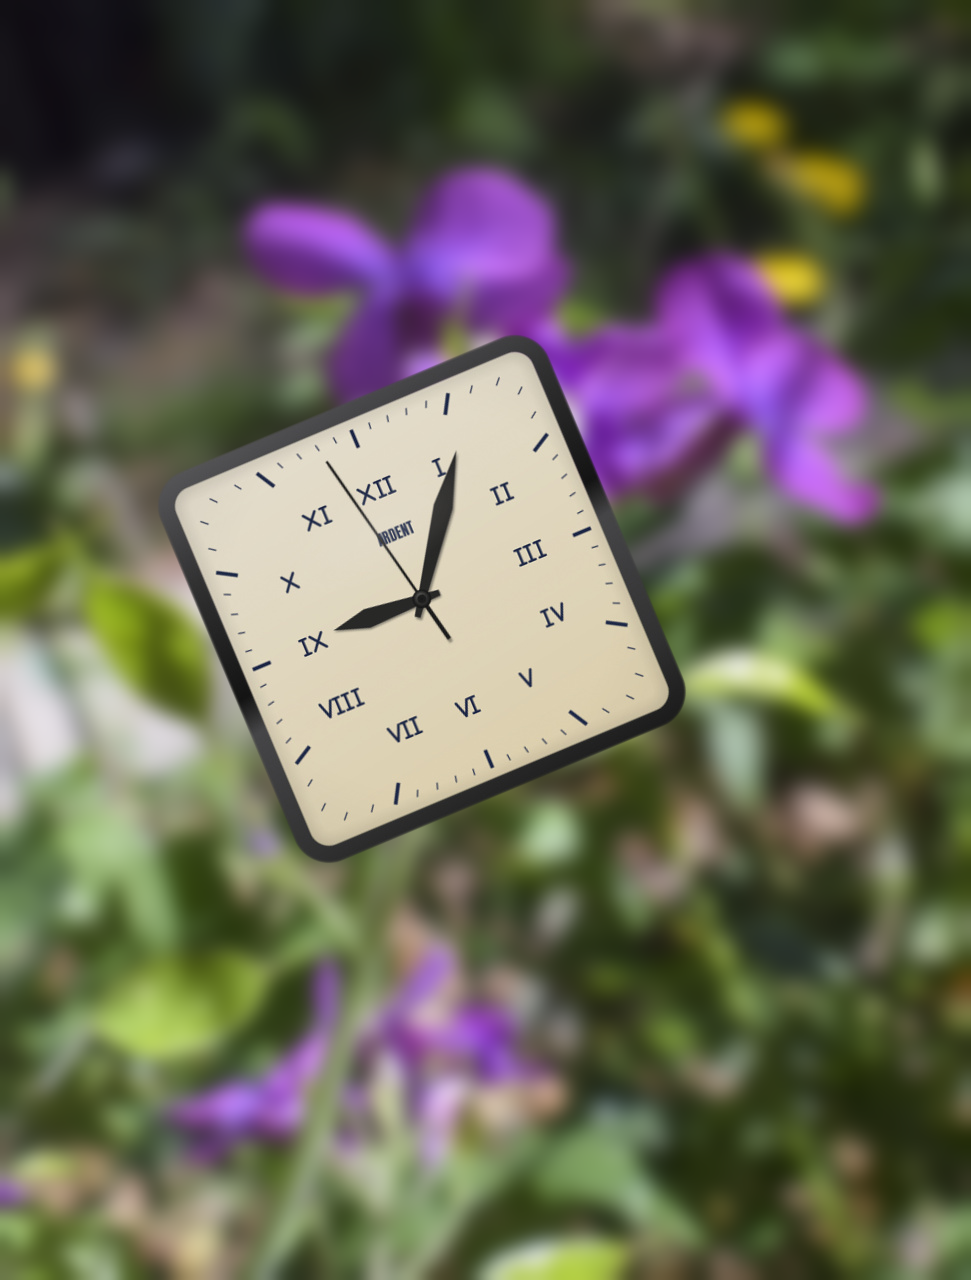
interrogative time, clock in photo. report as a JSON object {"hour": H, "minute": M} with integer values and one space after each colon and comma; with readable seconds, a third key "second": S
{"hour": 9, "minute": 5, "second": 58}
